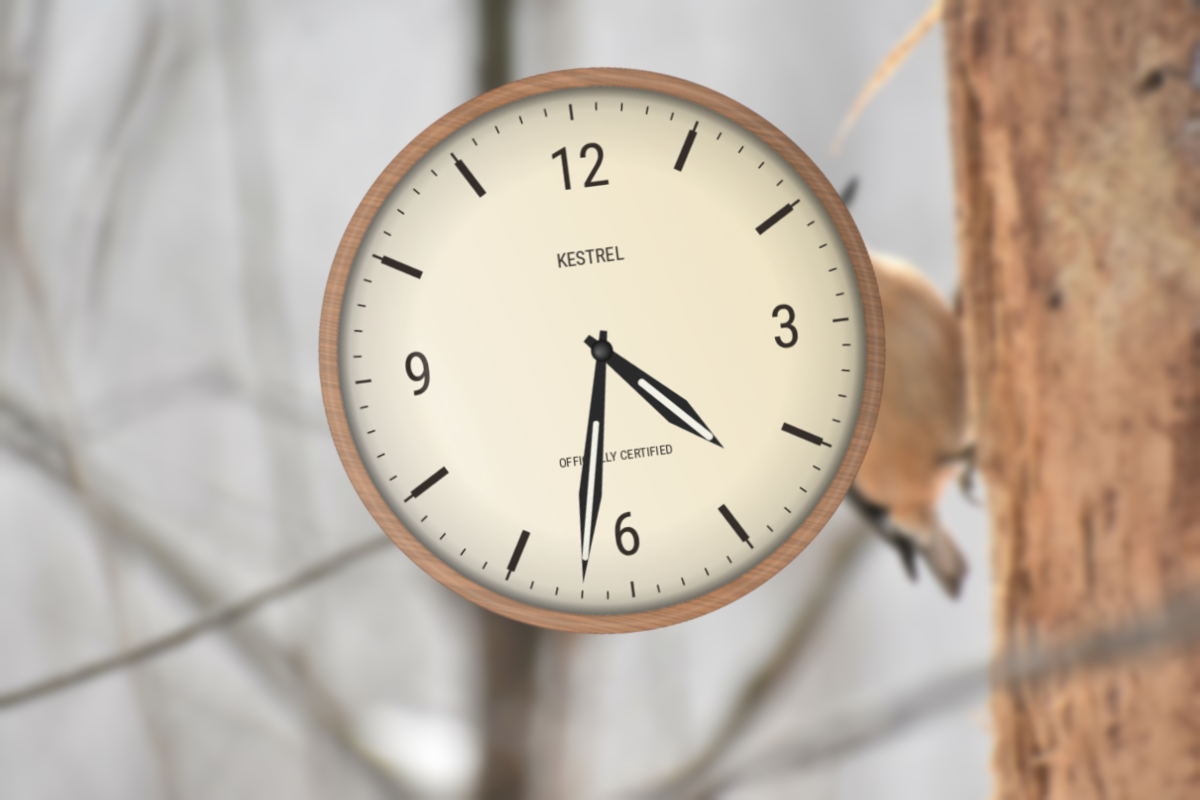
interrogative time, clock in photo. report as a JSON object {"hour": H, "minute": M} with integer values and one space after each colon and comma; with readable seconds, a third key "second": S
{"hour": 4, "minute": 32}
